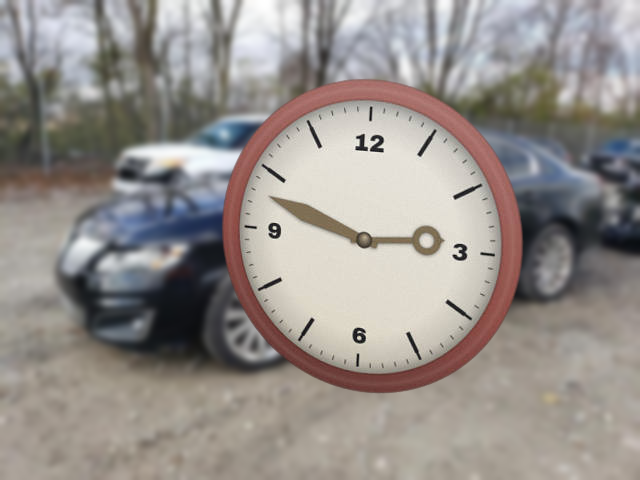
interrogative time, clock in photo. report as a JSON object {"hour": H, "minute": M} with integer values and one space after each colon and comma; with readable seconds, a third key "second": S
{"hour": 2, "minute": 48}
